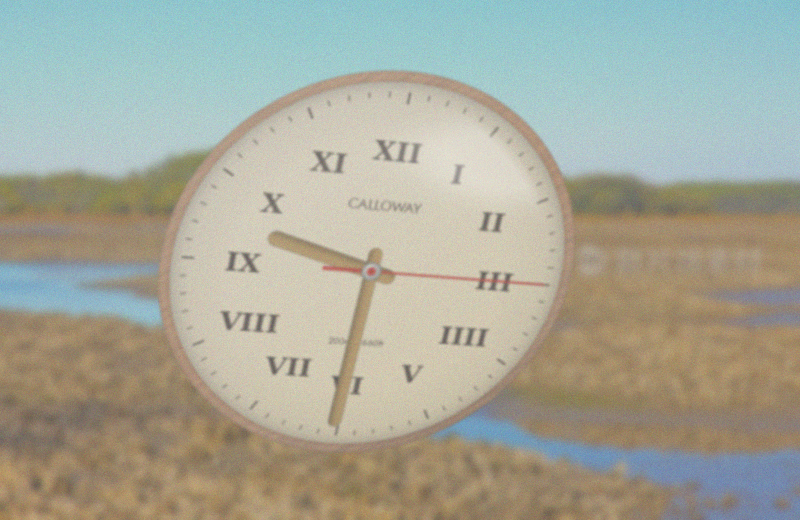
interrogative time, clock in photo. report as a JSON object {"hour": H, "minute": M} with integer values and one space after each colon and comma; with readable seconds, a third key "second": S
{"hour": 9, "minute": 30, "second": 15}
